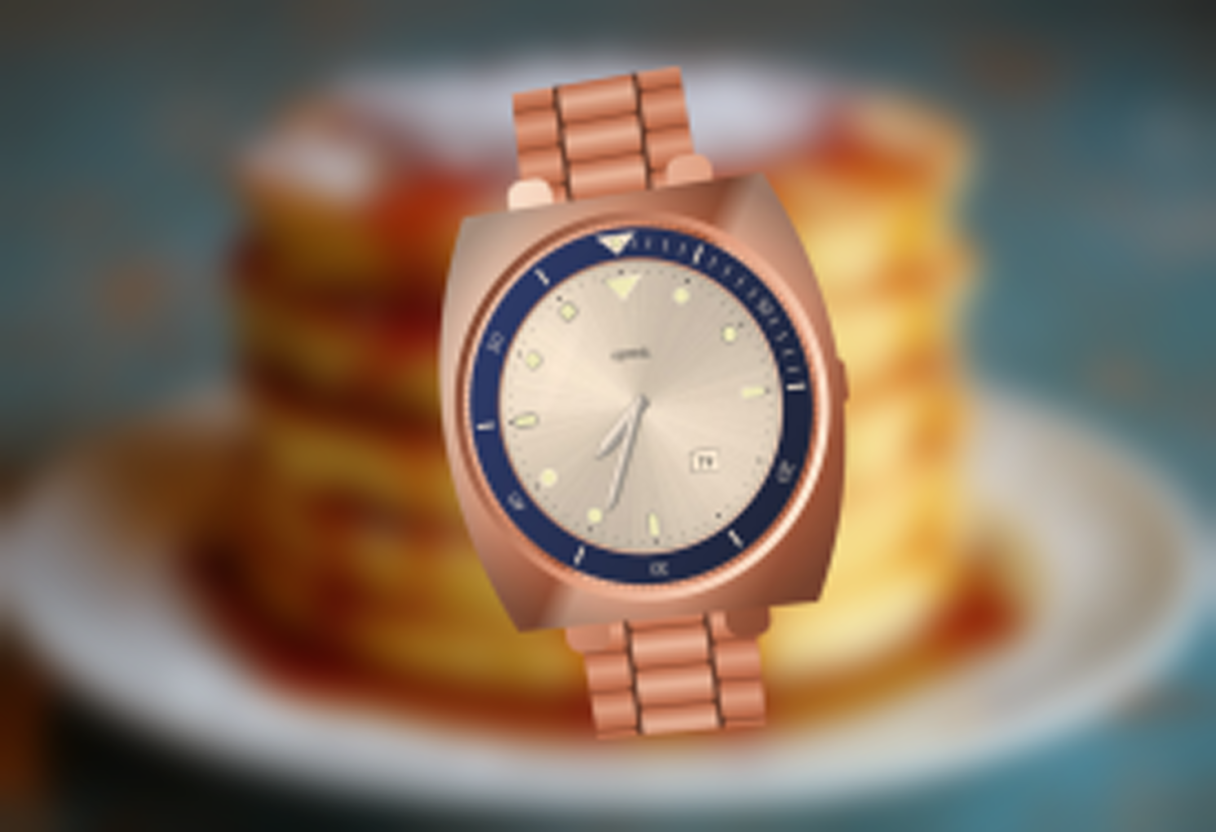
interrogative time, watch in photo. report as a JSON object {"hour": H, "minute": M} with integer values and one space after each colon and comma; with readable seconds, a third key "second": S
{"hour": 7, "minute": 34}
